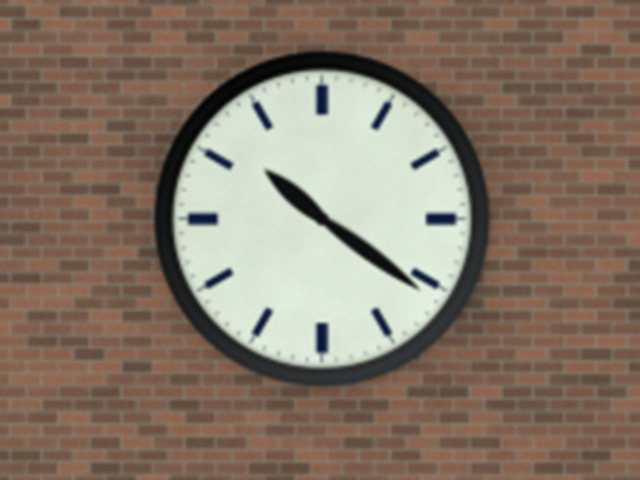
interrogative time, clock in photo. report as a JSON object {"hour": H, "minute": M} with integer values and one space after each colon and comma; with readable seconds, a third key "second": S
{"hour": 10, "minute": 21}
